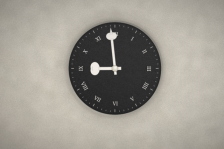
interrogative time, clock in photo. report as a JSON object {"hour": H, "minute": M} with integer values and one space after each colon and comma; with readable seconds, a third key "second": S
{"hour": 8, "minute": 59}
